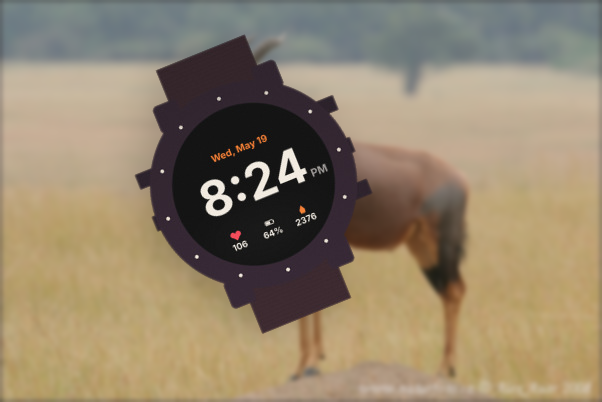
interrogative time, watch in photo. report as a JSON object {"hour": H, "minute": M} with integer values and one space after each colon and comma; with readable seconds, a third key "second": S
{"hour": 8, "minute": 24}
